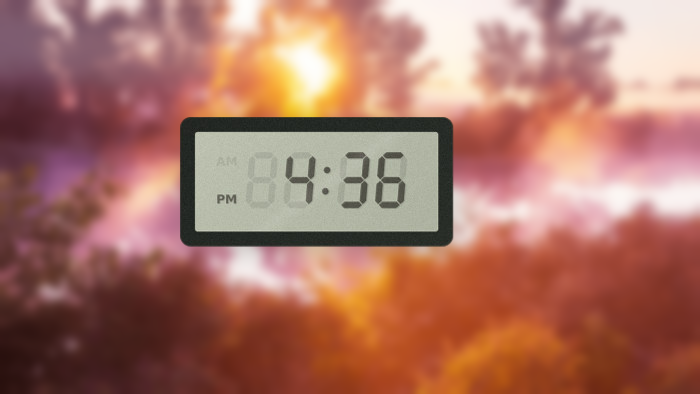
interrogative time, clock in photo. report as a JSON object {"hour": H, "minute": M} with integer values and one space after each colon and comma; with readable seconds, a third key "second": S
{"hour": 4, "minute": 36}
